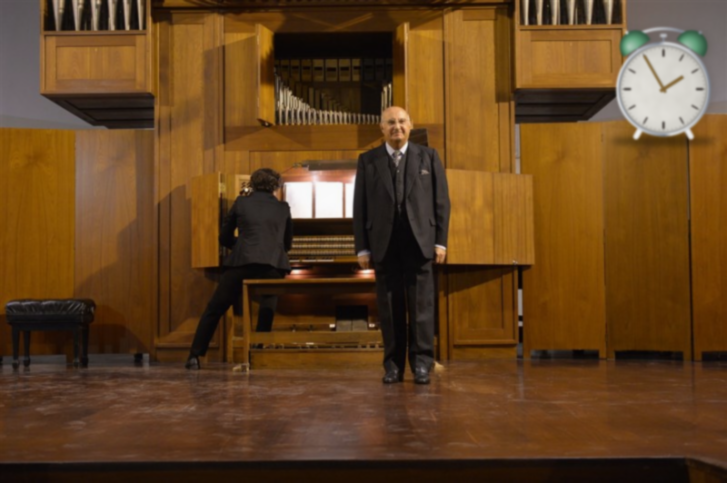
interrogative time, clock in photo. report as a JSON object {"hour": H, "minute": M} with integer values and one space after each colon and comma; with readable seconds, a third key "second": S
{"hour": 1, "minute": 55}
